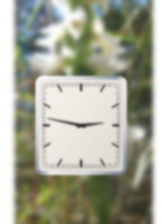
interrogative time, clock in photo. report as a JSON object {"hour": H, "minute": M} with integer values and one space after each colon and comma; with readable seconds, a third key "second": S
{"hour": 2, "minute": 47}
